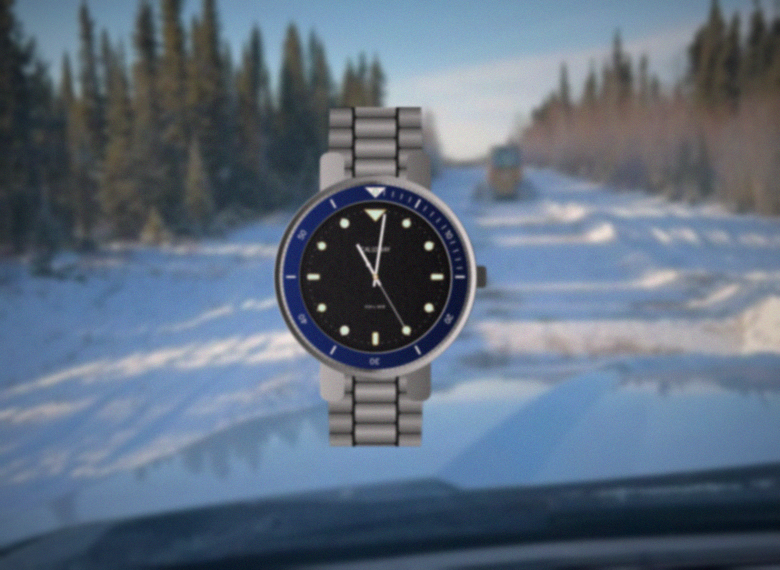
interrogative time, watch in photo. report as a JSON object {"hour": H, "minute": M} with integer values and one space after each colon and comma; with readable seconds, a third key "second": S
{"hour": 11, "minute": 1, "second": 25}
